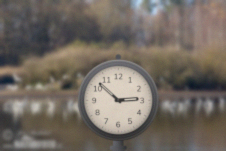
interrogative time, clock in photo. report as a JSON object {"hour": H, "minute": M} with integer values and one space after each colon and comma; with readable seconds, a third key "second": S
{"hour": 2, "minute": 52}
